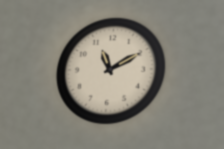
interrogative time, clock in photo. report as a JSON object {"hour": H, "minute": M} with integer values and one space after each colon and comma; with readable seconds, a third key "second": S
{"hour": 11, "minute": 10}
